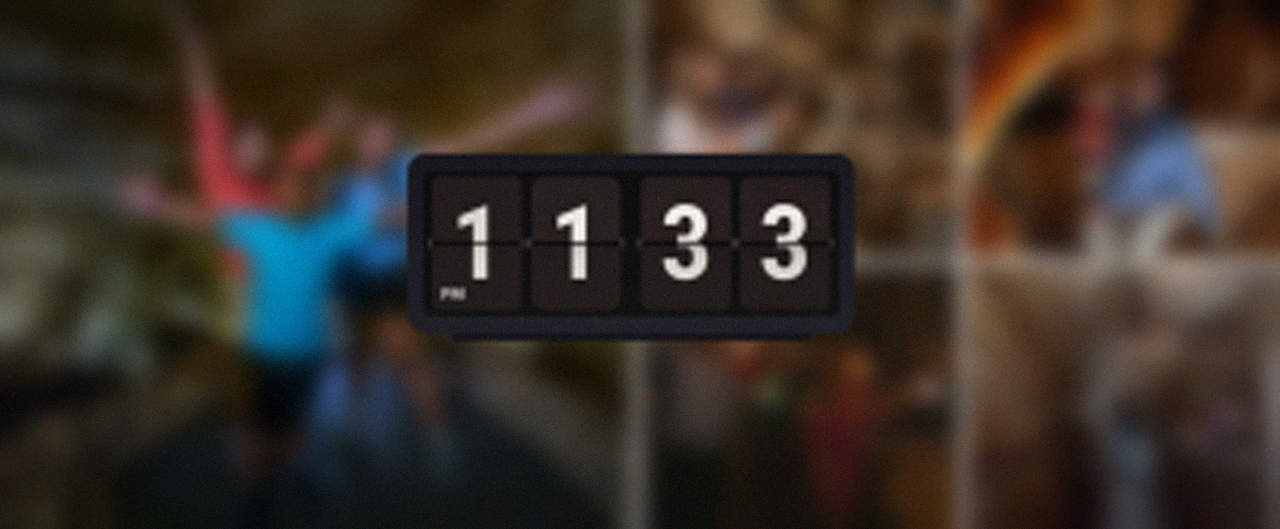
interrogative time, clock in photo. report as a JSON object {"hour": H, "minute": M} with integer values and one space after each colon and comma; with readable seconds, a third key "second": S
{"hour": 11, "minute": 33}
